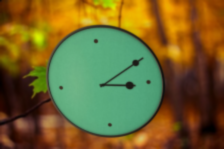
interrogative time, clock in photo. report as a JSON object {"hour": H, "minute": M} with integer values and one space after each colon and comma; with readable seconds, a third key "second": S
{"hour": 3, "minute": 10}
